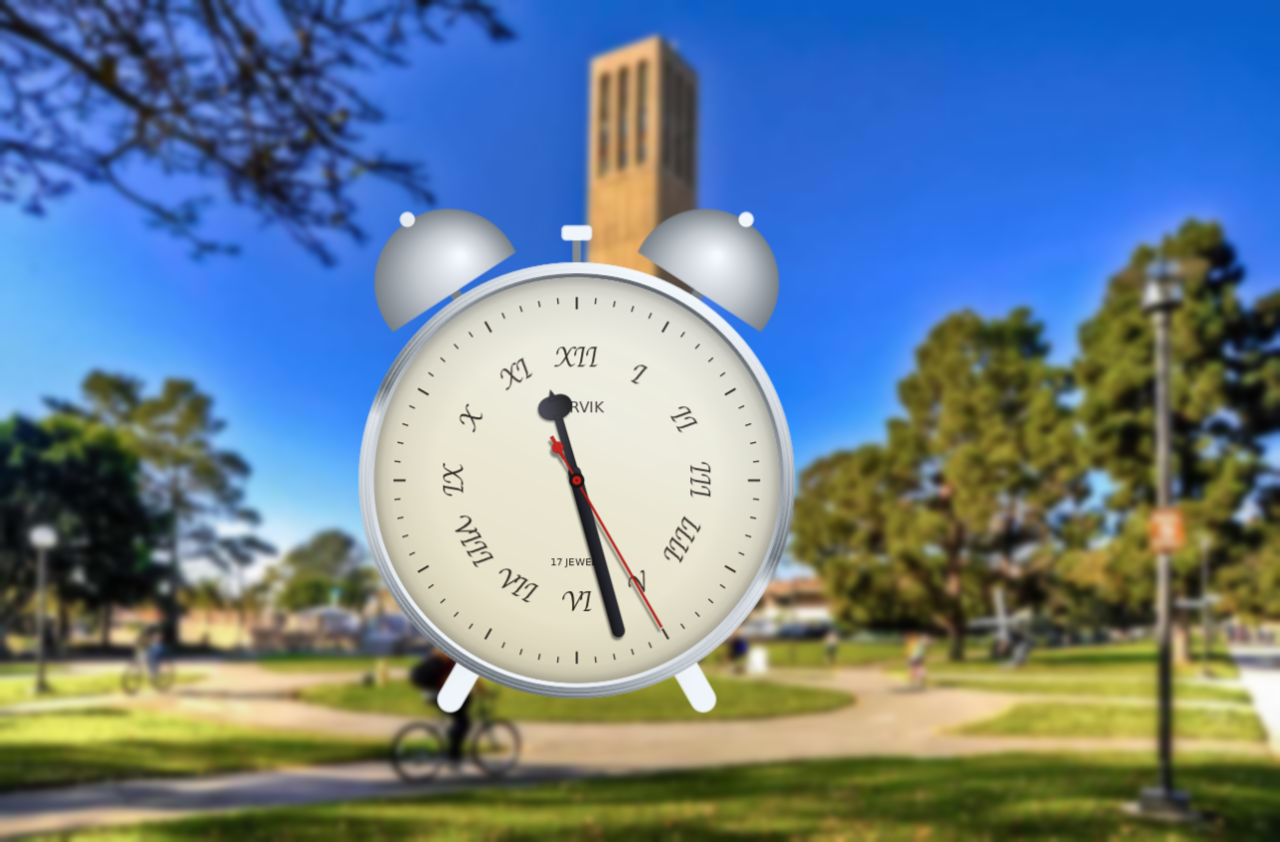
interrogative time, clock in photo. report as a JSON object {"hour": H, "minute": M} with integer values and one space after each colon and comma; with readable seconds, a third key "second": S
{"hour": 11, "minute": 27, "second": 25}
